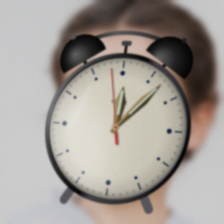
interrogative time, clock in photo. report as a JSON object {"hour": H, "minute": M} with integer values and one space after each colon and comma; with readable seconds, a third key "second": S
{"hour": 12, "minute": 6, "second": 58}
